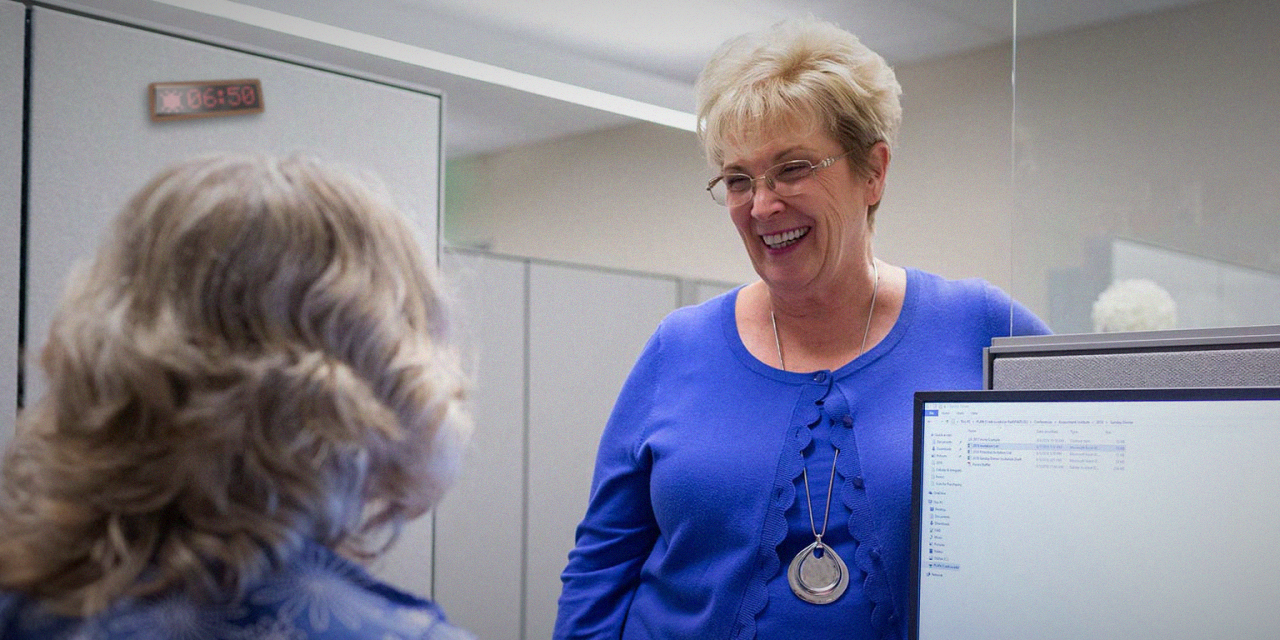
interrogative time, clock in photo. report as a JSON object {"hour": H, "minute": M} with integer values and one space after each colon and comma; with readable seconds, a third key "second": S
{"hour": 6, "minute": 50}
